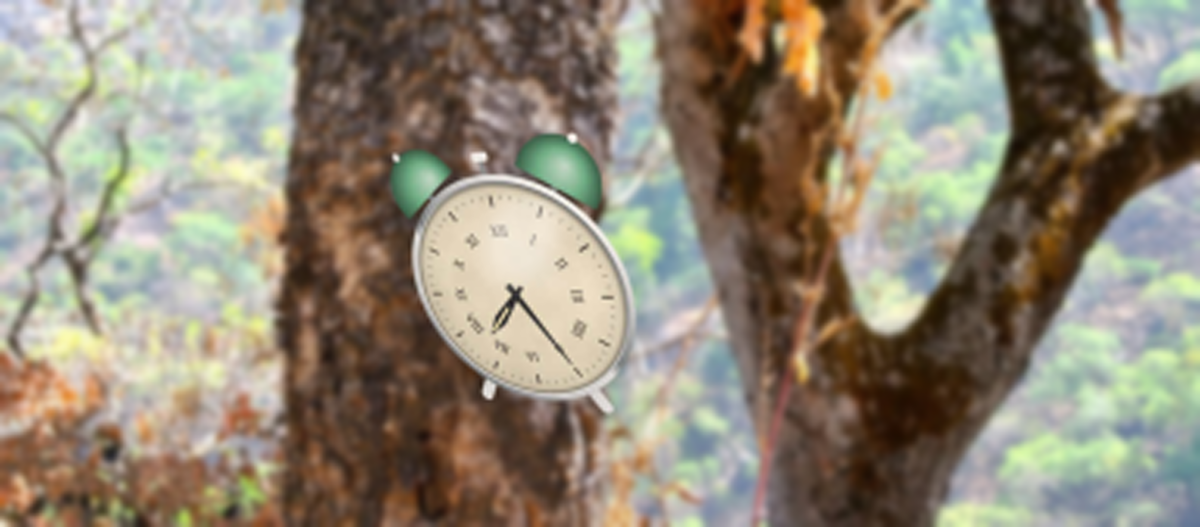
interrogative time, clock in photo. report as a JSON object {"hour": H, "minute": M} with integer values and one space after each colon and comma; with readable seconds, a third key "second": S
{"hour": 7, "minute": 25}
